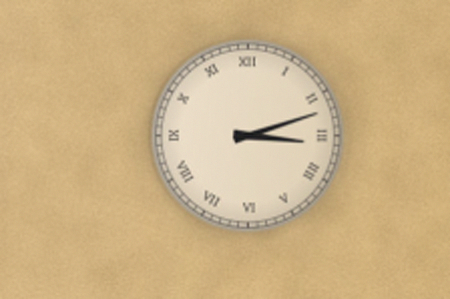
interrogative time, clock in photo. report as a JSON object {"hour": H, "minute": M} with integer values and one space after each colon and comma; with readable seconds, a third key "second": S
{"hour": 3, "minute": 12}
